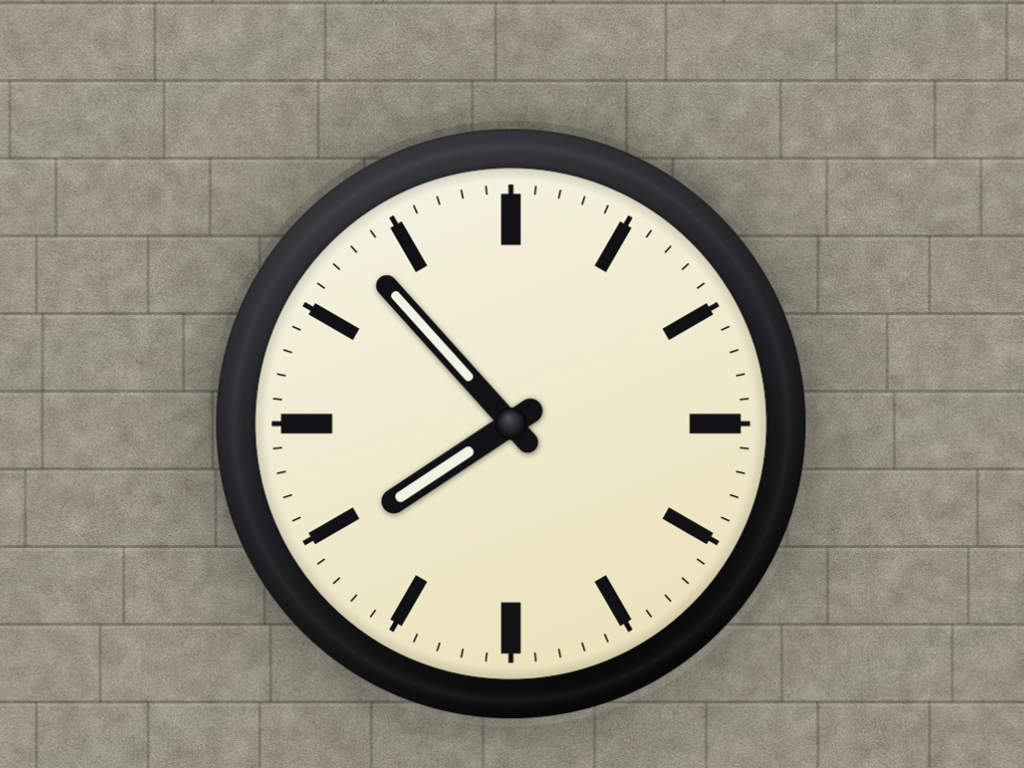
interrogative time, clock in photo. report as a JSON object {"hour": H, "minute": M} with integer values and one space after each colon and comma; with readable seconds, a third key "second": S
{"hour": 7, "minute": 53}
